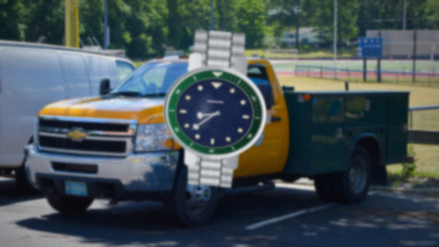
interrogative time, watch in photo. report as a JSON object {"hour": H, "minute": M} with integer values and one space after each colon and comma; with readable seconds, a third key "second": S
{"hour": 8, "minute": 38}
